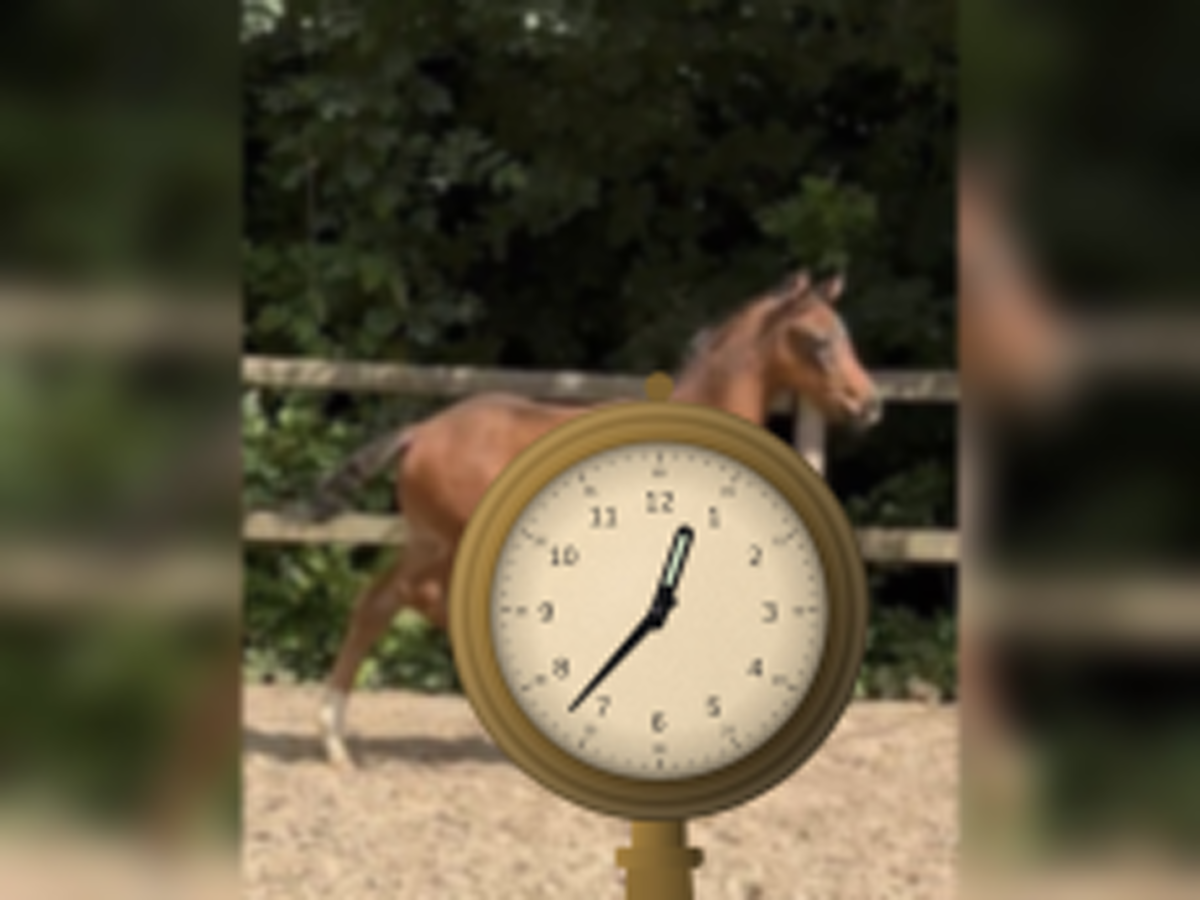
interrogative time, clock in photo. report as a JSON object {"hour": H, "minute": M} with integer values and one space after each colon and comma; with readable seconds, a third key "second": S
{"hour": 12, "minute": 37}
